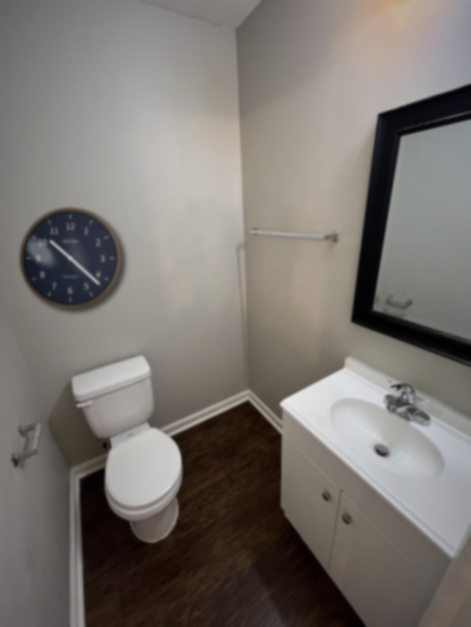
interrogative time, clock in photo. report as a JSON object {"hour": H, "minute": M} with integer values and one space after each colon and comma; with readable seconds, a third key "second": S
{"hour": 10, "minute": 22}
